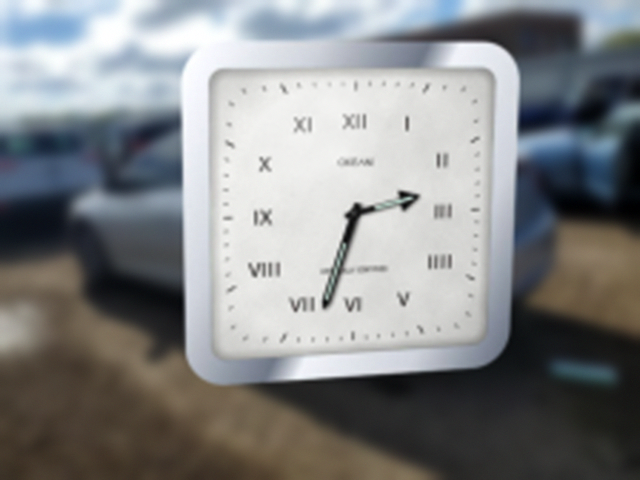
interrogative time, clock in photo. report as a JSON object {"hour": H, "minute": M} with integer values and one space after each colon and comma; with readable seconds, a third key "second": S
{"hour": 2, "minute": 33}
